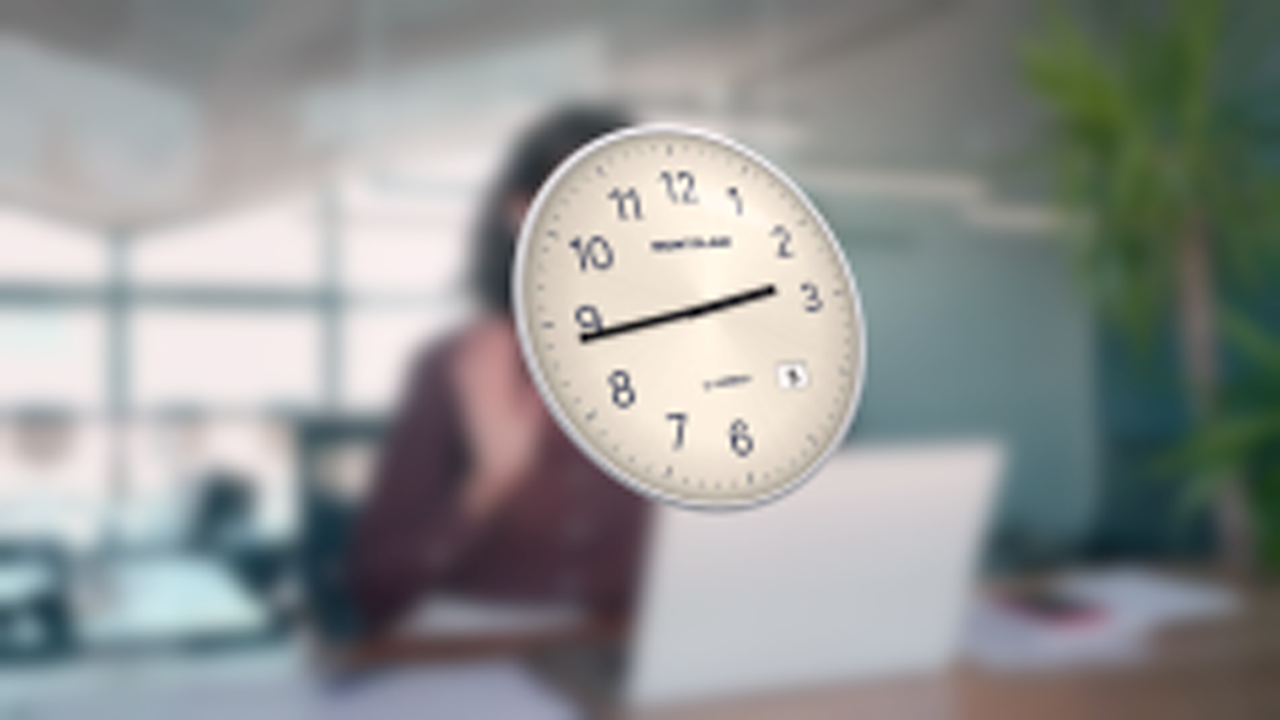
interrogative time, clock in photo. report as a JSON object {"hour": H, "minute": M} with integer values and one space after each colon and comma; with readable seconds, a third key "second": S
{"hour": 2, "minute": 44}
